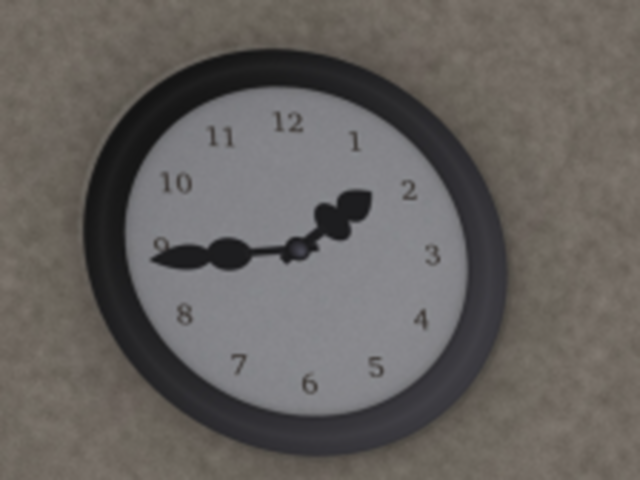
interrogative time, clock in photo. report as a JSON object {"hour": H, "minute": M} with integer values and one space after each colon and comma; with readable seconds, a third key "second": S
{"hour": 1, "minute": 44}
